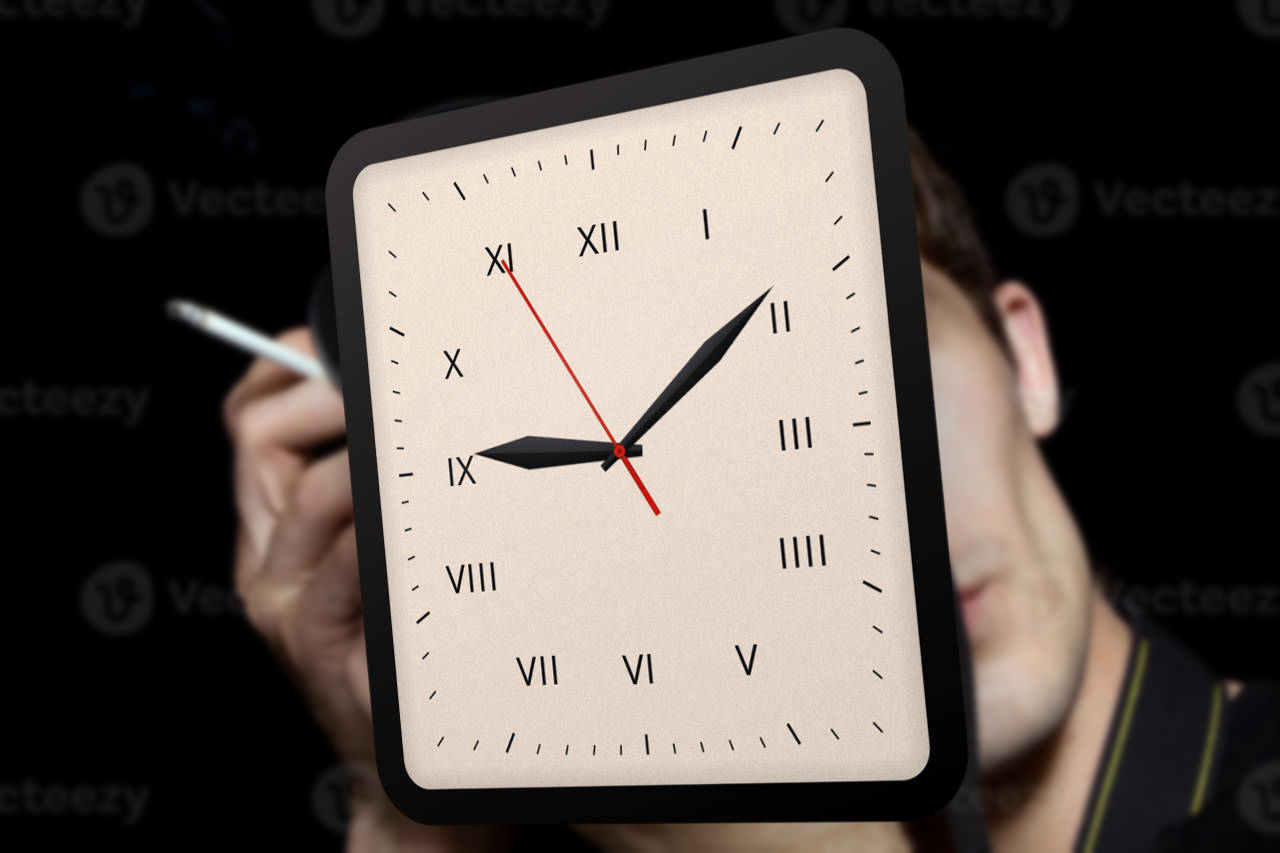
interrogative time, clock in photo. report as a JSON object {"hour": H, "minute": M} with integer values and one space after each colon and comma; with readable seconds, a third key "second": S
{"hour": 9, "minute": 8, "second": 55}
